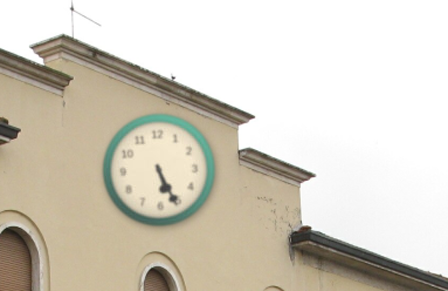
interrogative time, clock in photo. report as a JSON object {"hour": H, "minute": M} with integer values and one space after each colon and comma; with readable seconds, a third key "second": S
{"hour": 5, "minute": 26}
